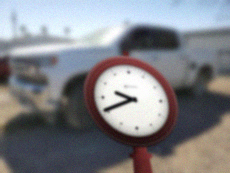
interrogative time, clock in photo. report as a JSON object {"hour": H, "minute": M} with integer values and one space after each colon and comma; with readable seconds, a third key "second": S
{"hour": 9, "minute": 41}
